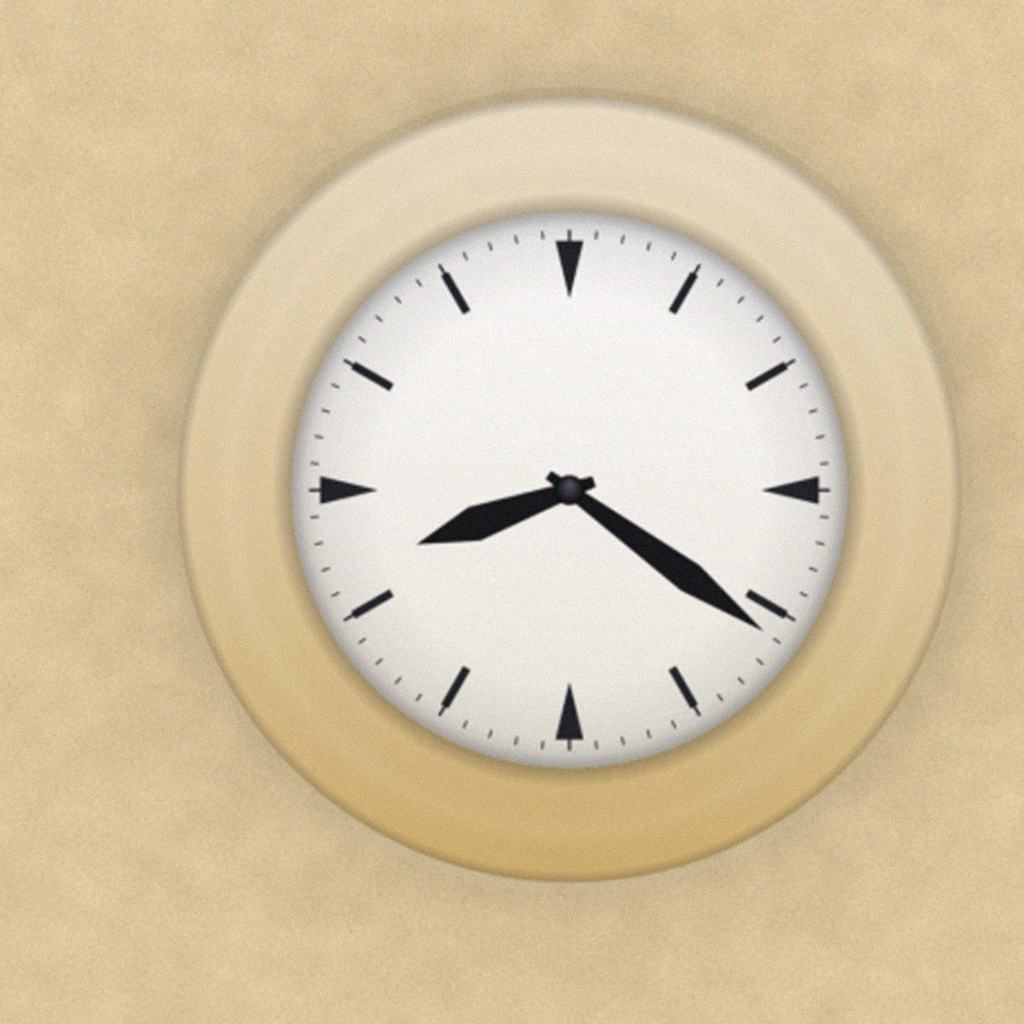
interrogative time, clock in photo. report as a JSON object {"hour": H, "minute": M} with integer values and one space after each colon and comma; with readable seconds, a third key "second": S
{"hour": 8, "minute": 21}
